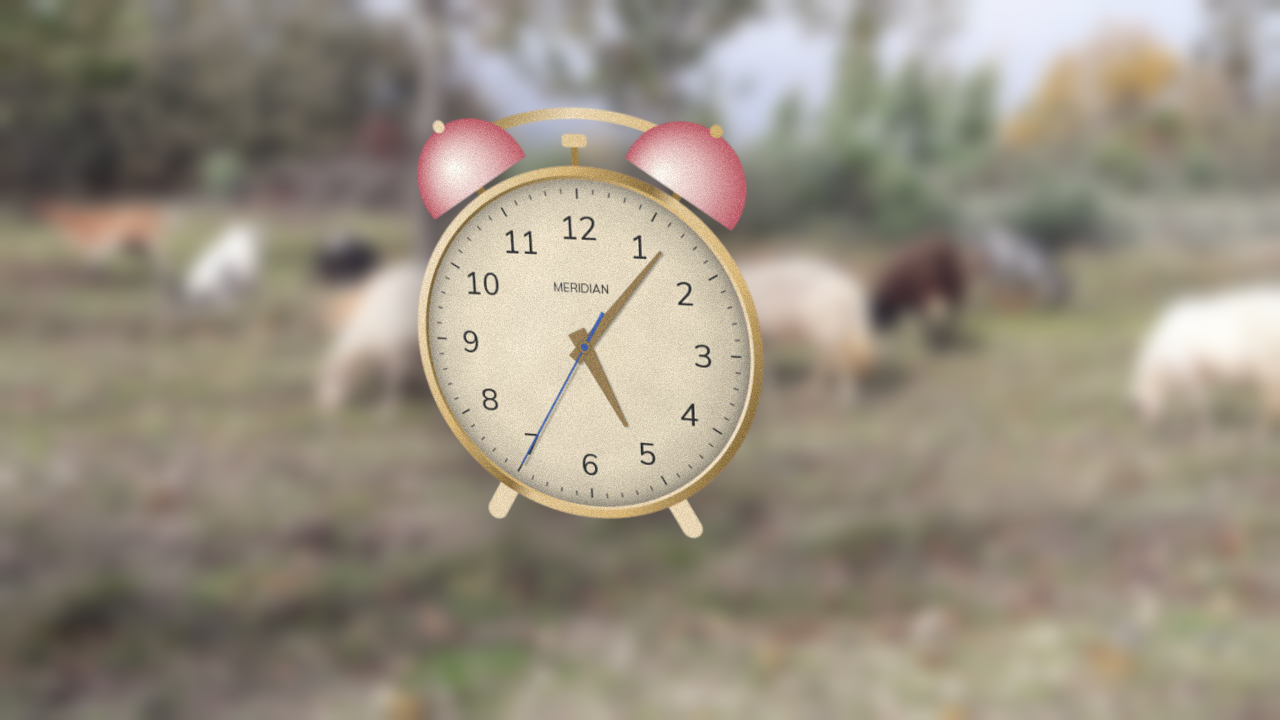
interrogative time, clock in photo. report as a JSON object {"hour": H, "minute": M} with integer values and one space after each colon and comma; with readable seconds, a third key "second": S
{"hour": 5, "minute": 6, "second": 35}
